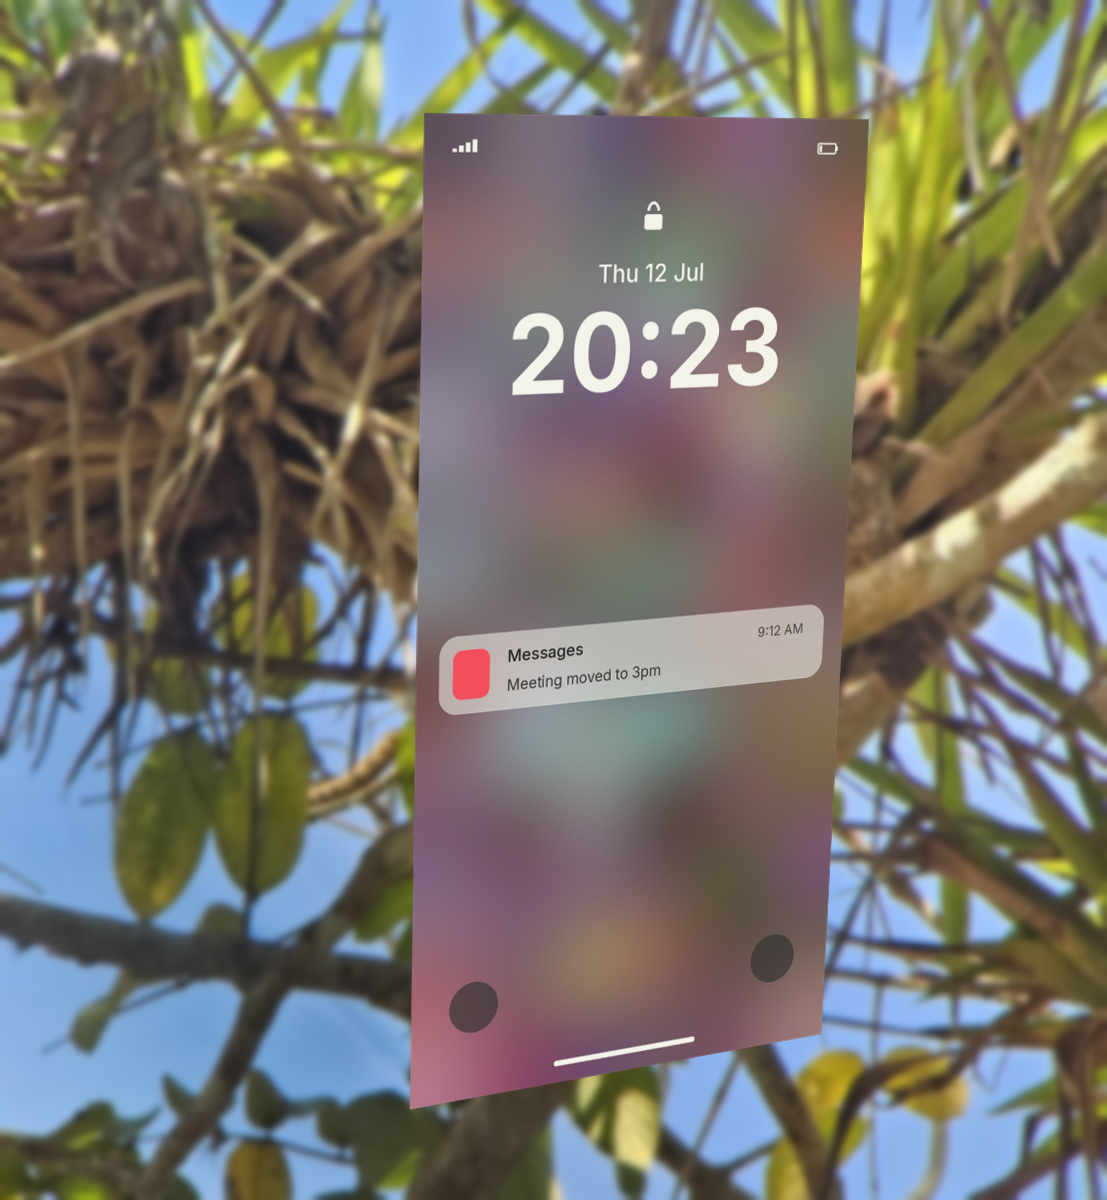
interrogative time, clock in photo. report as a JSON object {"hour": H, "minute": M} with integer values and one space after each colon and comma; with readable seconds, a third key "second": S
{"hour": 20, "minute": 23}
